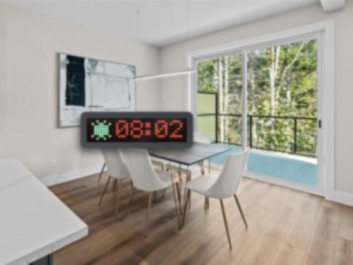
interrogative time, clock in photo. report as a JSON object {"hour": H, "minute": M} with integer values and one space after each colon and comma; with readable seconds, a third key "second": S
{"hour": 8, "minute": 2}
